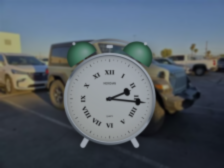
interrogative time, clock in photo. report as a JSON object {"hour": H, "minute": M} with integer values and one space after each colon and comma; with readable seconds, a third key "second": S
{"hour": 2, "minute": 16}
